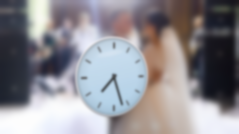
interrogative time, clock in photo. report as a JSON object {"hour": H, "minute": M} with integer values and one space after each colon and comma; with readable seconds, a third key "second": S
{"hour": 7, "minute": 27}
